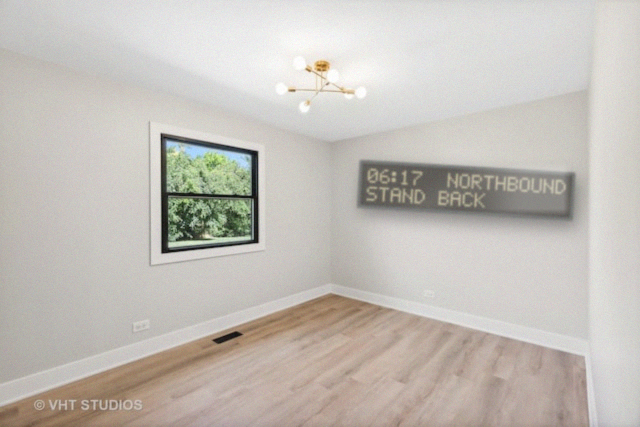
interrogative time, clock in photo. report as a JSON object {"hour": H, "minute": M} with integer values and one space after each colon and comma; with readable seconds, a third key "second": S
{"hour": 6, "minute": 17}
